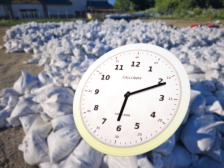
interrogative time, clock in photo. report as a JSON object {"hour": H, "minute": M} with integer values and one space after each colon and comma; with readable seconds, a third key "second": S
{"hour": 6, "minute": 11}
